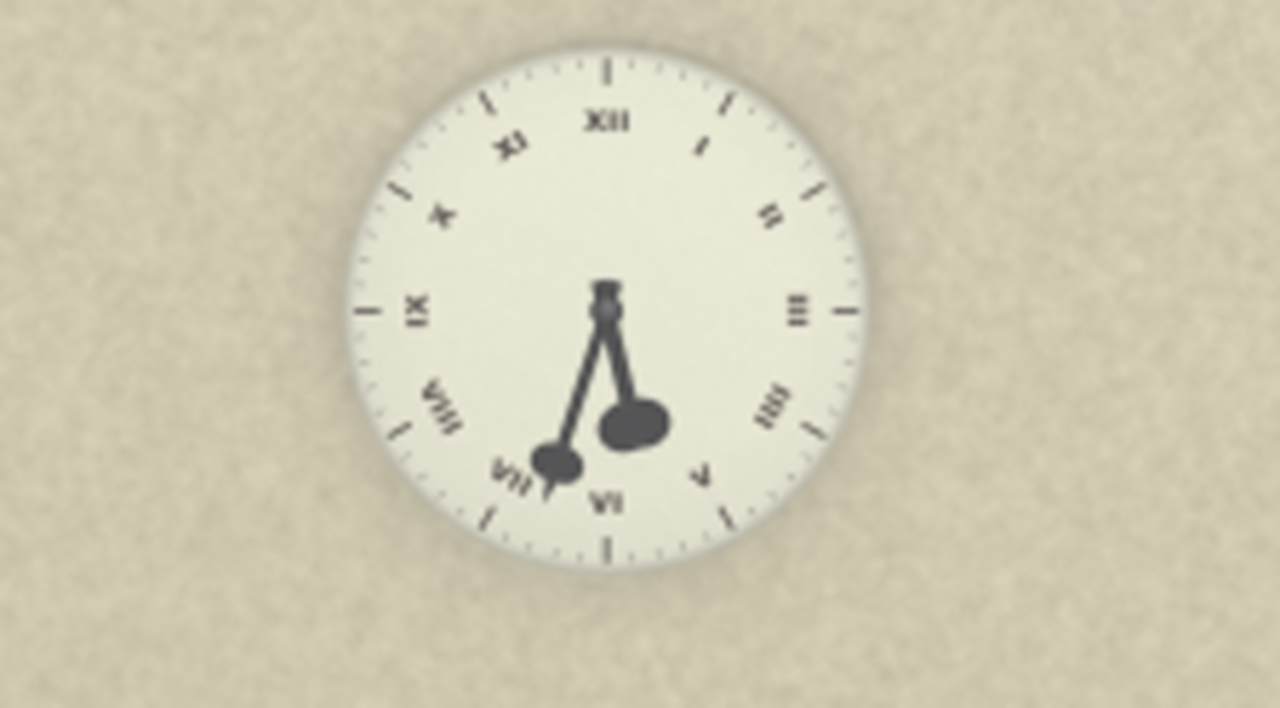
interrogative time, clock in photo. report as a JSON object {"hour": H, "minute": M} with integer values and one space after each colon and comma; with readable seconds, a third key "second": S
{"hour": 5, "minute": 33}
